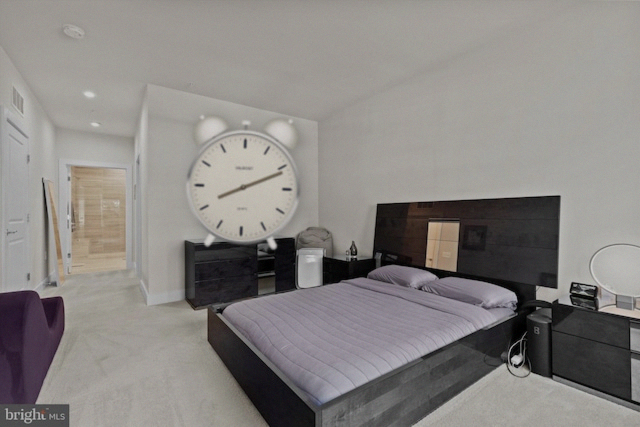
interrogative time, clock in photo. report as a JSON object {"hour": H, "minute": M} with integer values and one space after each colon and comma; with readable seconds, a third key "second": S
{"hour": 8, "minute": 11}
